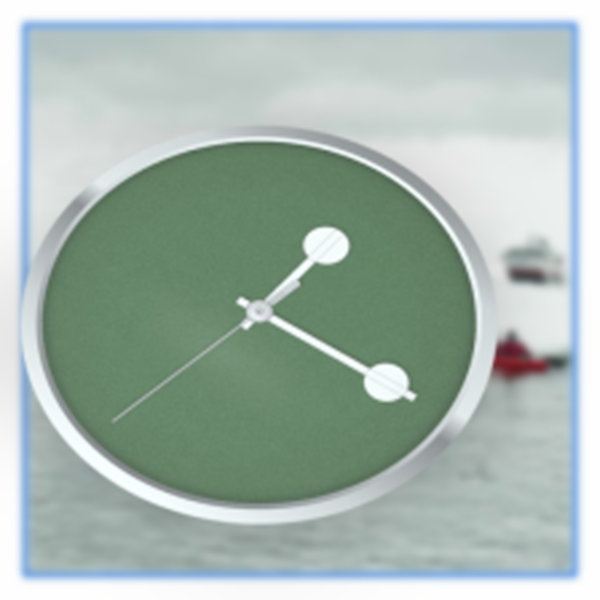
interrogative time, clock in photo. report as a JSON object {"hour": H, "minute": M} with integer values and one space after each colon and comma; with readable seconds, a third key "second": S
{"hour": 1, "minute": 20, "second": 38}
